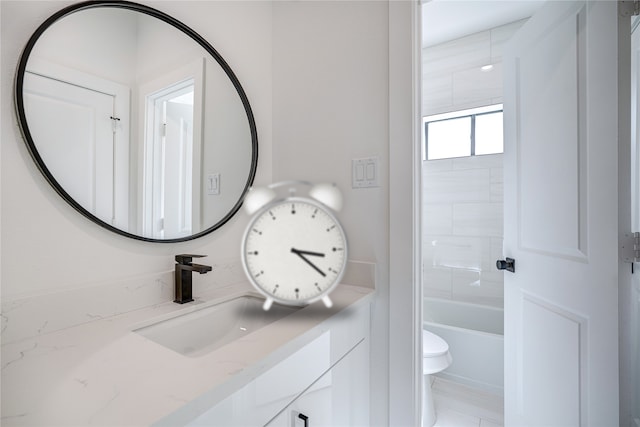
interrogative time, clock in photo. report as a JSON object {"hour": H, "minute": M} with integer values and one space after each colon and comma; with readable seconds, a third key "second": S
{"hour": 3, "minute": 22}
